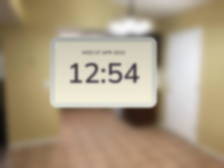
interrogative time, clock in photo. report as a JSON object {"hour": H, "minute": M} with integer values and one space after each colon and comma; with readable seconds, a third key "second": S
{"hour": 12, "minute": 54}
